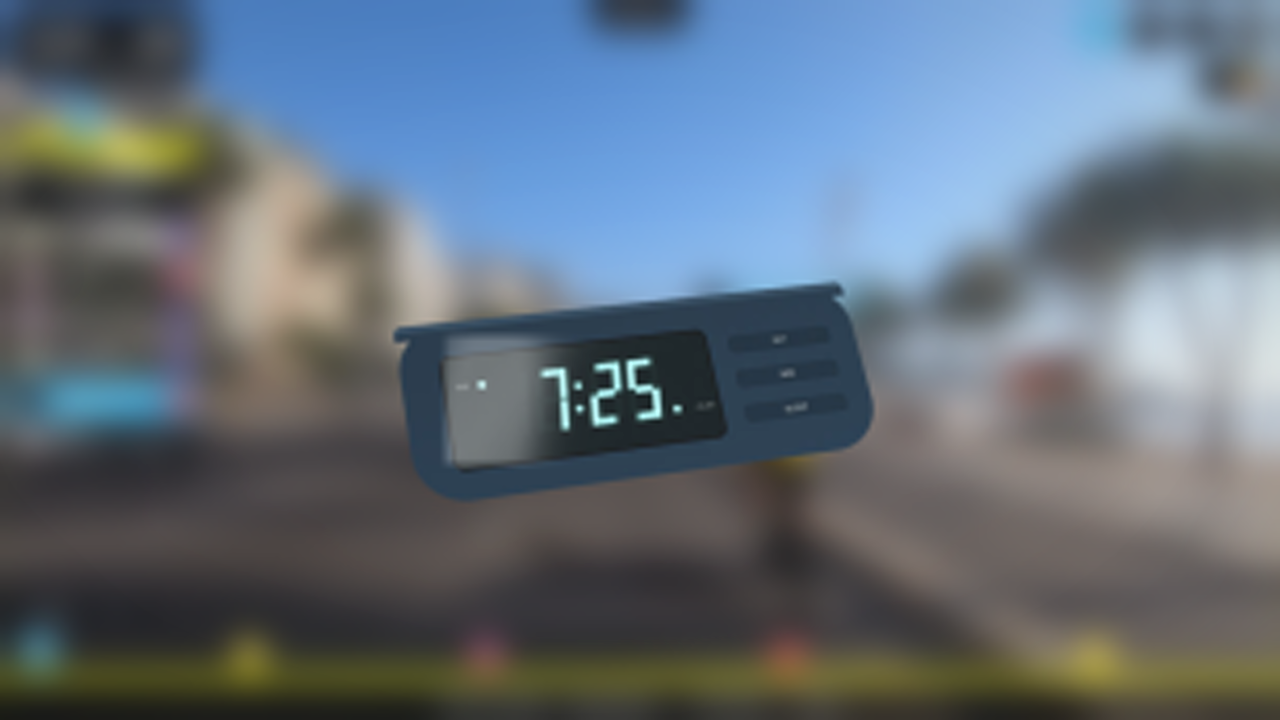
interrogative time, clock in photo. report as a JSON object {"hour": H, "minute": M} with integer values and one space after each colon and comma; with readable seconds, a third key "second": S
{"hour": 7, "minute": 25}
